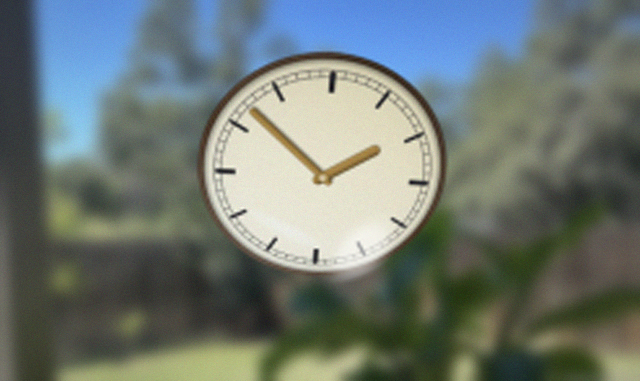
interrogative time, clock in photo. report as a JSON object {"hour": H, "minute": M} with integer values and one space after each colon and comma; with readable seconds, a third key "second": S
{"hour": 1, "minute": 52}
